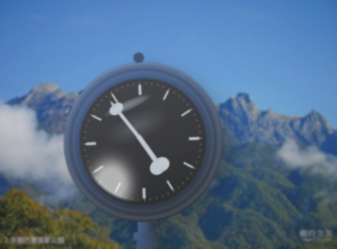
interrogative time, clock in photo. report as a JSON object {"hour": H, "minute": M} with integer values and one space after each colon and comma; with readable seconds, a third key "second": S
{"hour": 4, "minute": 54}
